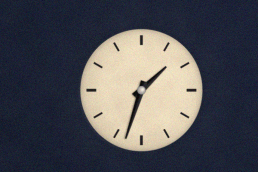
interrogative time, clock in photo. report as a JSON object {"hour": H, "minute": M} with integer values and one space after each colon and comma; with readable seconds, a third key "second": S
{"hour": 1, "minute": 33}
